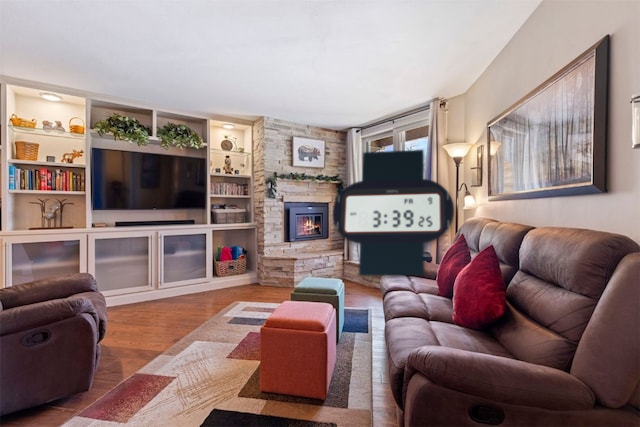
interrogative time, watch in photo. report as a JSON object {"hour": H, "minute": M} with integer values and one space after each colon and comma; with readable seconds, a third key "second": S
{"hour": 3, "minute": 39, "second": 25}
